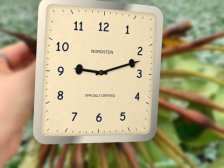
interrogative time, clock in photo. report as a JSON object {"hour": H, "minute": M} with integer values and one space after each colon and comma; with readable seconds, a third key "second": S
{"hour": 9, "minute": 12}
